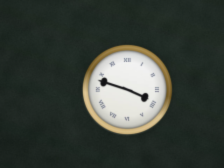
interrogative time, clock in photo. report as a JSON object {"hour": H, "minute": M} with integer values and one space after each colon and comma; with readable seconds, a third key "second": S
{"hour": 3, "minute": 48}
